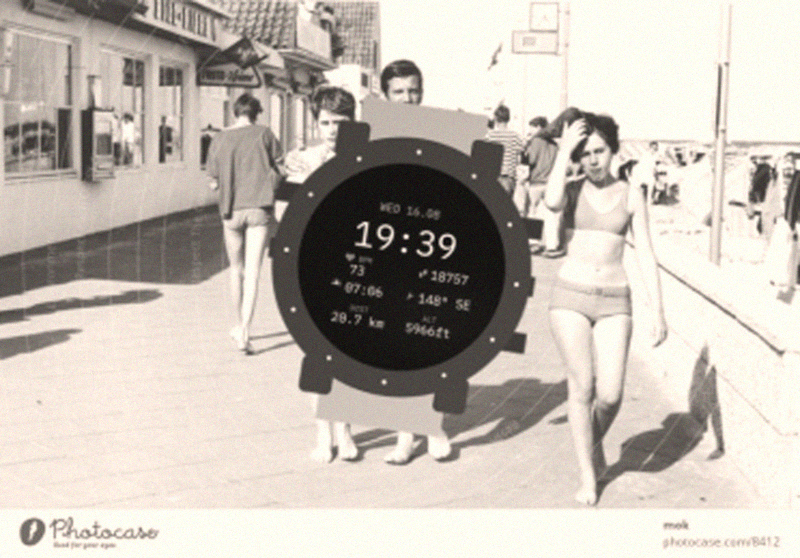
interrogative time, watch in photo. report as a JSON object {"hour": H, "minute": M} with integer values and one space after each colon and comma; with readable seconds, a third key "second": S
{"hour": 19, "minute": 39}
